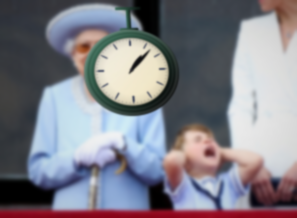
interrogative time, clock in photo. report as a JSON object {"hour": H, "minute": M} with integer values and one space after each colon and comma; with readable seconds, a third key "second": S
{"hour": 1, "minute": 7}
